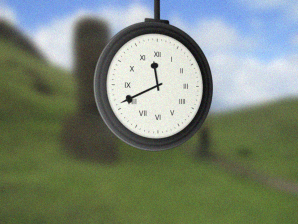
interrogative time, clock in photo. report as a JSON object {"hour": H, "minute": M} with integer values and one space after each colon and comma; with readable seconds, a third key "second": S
{"hour": 11, "minute": 41}
